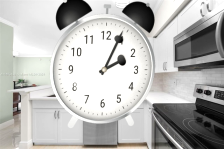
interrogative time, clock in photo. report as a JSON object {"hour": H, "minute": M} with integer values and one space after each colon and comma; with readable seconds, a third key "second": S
{"hour": 2, "minute": 4}
